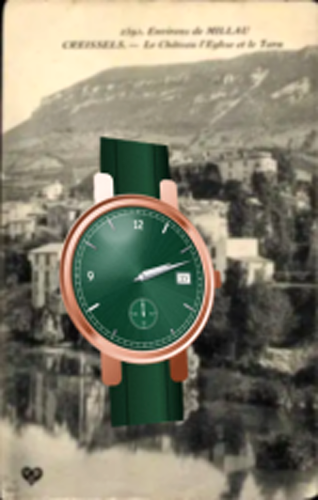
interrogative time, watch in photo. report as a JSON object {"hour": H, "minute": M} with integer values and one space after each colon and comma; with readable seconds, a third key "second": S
{"hour": 2, "minute": 12}
